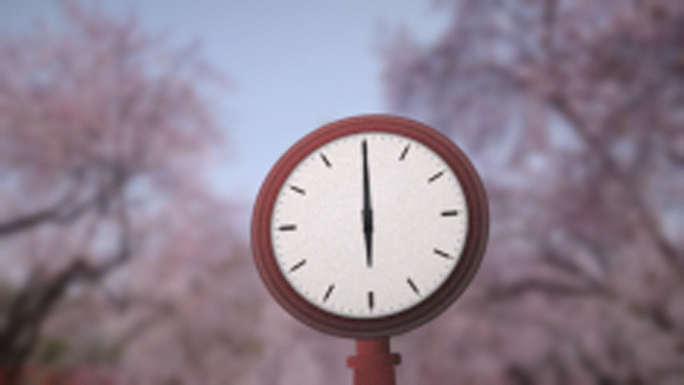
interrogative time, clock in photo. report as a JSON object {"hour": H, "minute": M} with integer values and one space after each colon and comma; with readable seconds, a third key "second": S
{"hour": 6, "minute": 0}
